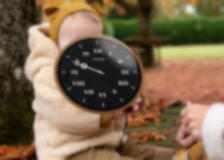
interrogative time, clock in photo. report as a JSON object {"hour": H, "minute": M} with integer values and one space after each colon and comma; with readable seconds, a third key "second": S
{"hour": 9, "minute": 49}
